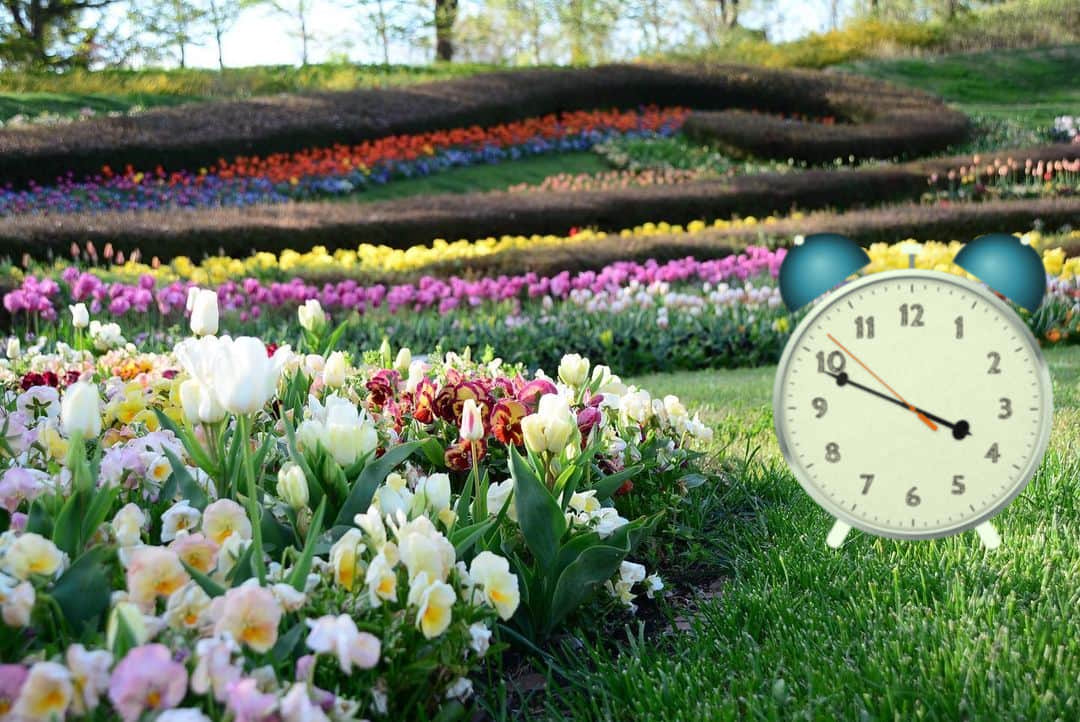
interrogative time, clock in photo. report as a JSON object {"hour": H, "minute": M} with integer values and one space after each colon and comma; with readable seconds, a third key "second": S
{"hour": 3, "minute": 48, "second": 52}
